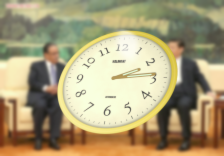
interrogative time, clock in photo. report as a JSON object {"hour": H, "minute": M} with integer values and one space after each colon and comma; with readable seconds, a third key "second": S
{"hour": 2, "minute": 14}
